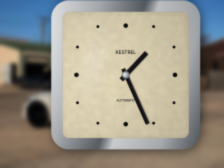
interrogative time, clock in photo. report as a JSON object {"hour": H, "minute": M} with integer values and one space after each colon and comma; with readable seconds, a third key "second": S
{"hour": 1, "minute": 26}
